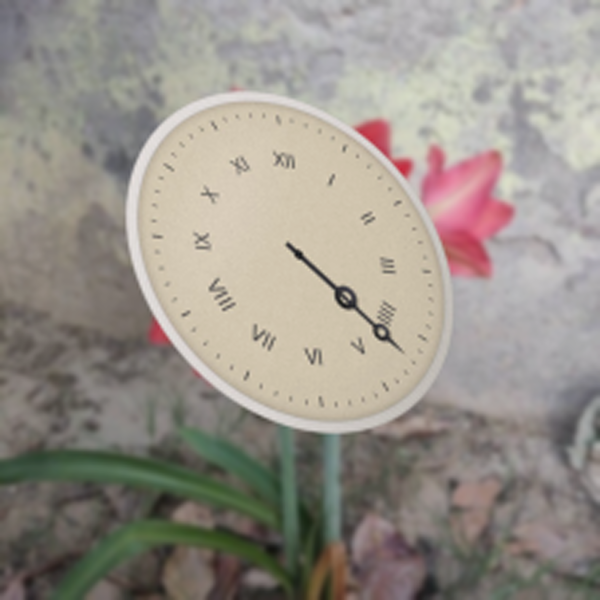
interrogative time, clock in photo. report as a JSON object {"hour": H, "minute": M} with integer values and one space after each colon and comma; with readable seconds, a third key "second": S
{"hour": 4, "minute": 22}
